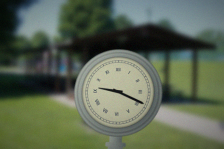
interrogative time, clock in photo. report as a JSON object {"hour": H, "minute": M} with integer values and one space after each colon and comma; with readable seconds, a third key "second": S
{"hour": 9, "minute": 19}
